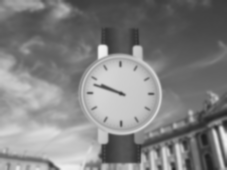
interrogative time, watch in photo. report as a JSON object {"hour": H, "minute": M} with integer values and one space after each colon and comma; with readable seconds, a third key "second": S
{"hour": 9, "minute": 48}
